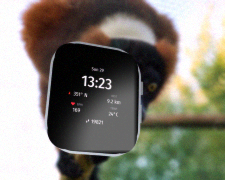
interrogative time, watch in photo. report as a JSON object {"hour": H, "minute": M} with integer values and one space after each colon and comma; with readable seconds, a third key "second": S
{"hour": 13, "minute": 23}
